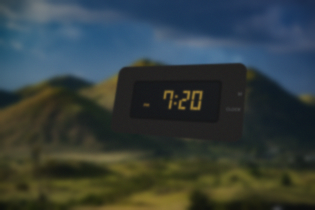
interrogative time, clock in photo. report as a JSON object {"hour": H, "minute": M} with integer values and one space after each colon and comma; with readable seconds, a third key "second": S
{"hour": 7, "minute": 20}
